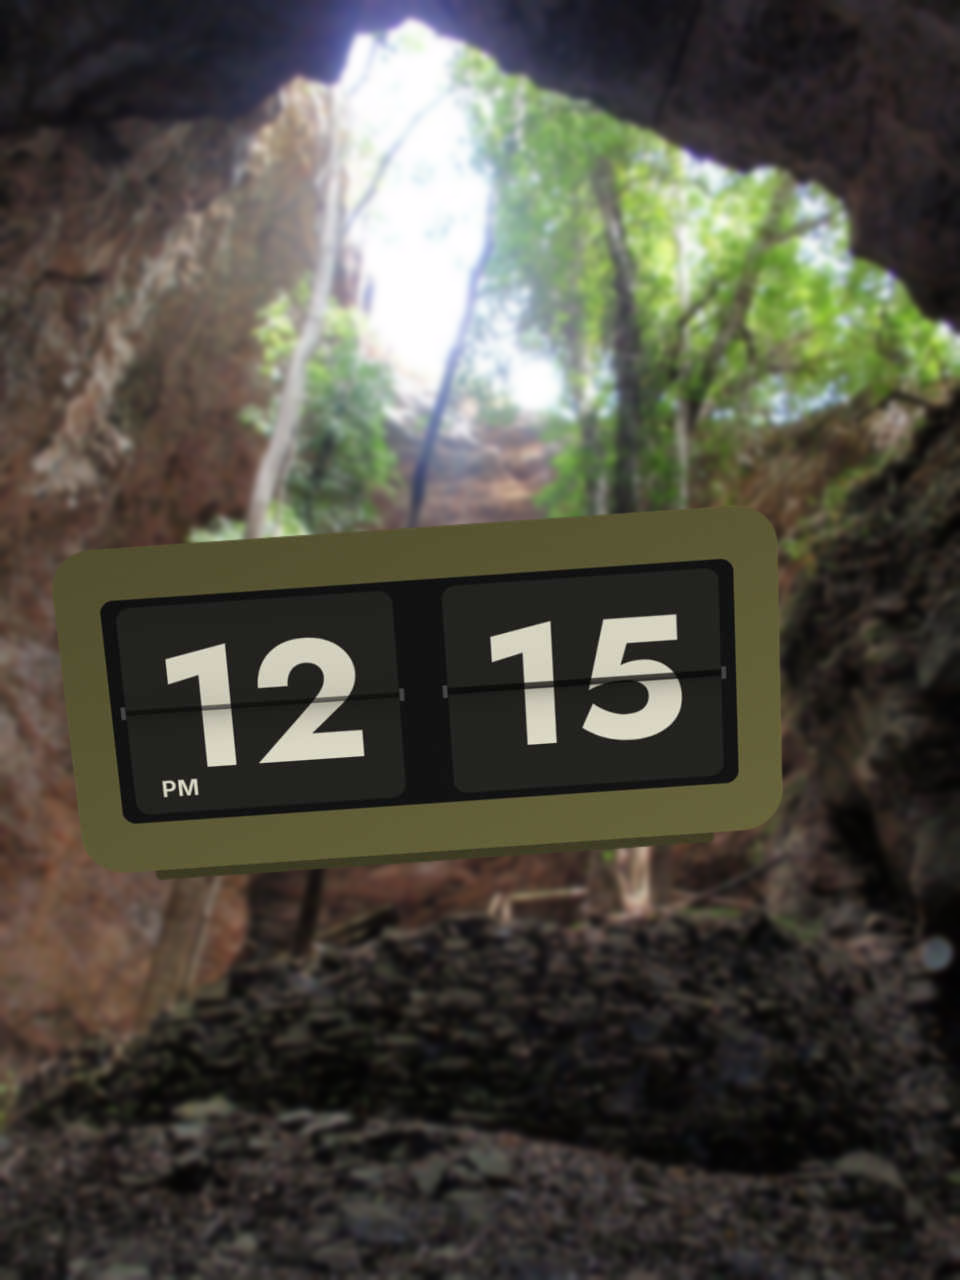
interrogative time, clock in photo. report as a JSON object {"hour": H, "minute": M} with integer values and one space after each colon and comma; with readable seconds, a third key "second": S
{"hour": 12, "minute": 15}
